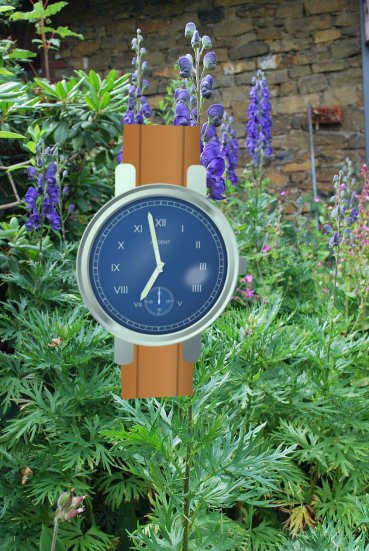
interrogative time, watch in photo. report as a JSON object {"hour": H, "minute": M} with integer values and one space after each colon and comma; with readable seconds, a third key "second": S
{"hour": 6, "minute": 58}
